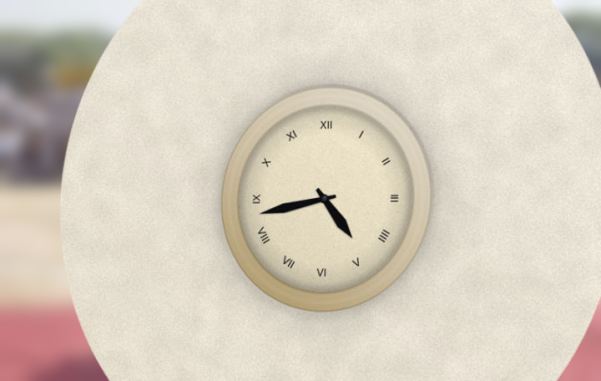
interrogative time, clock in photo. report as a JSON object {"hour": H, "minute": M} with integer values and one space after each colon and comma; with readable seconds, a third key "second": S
{"hour": 4, "minute": 43}
